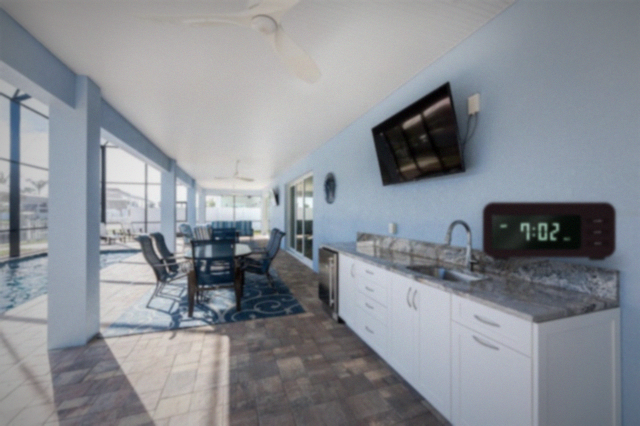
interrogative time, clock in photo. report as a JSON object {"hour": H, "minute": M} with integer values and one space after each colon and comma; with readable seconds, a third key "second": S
{"hour": 7, "minute": 2}
